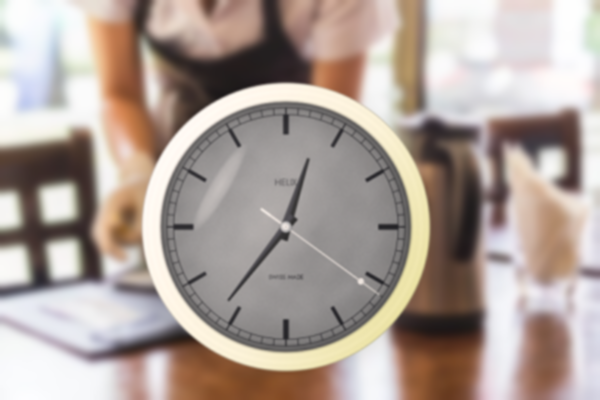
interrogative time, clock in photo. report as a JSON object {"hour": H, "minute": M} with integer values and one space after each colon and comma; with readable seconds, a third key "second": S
{"hour": 12, "minute": 36, "second": 21}
